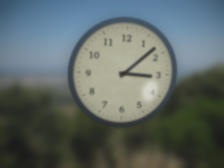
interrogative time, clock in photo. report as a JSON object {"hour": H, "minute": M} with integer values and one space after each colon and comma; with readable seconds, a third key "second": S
{"hour": 3, "minute": 8}
